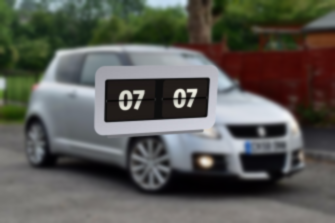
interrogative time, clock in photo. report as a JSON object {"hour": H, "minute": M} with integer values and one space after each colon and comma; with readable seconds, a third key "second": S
{"hour": 7, "minute": 7}
